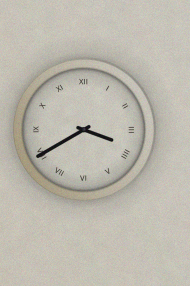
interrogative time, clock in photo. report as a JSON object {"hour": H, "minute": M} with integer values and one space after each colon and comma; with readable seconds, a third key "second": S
{"hour": 3, "minute": 40}
